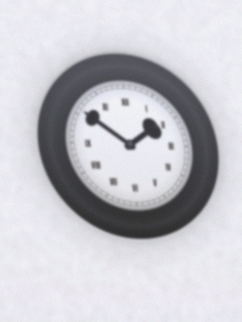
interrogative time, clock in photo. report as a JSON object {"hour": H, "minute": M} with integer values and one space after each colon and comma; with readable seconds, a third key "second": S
{"hour": 1, "minute": 51}
